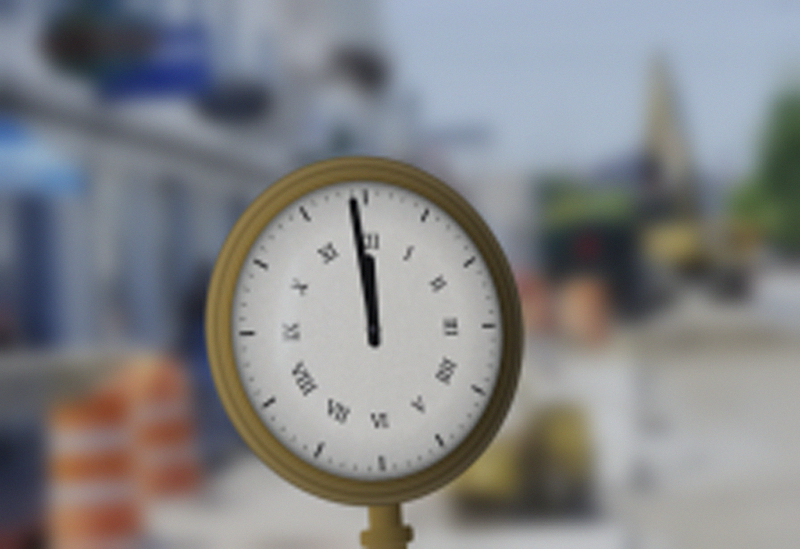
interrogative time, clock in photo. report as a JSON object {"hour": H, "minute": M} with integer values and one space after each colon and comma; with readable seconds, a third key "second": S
{"hour": 11, "minute": 59}
